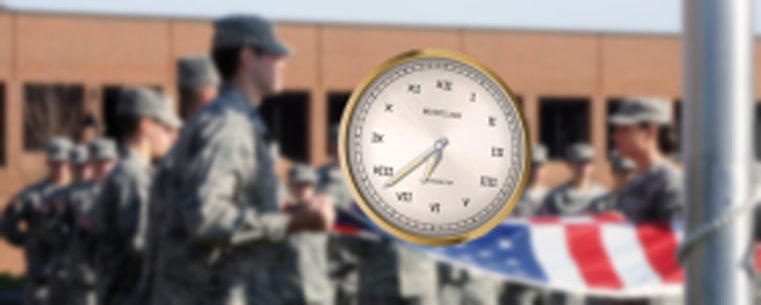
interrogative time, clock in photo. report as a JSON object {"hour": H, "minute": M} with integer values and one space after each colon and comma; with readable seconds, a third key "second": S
{"hour": 6, "minute": 38}
